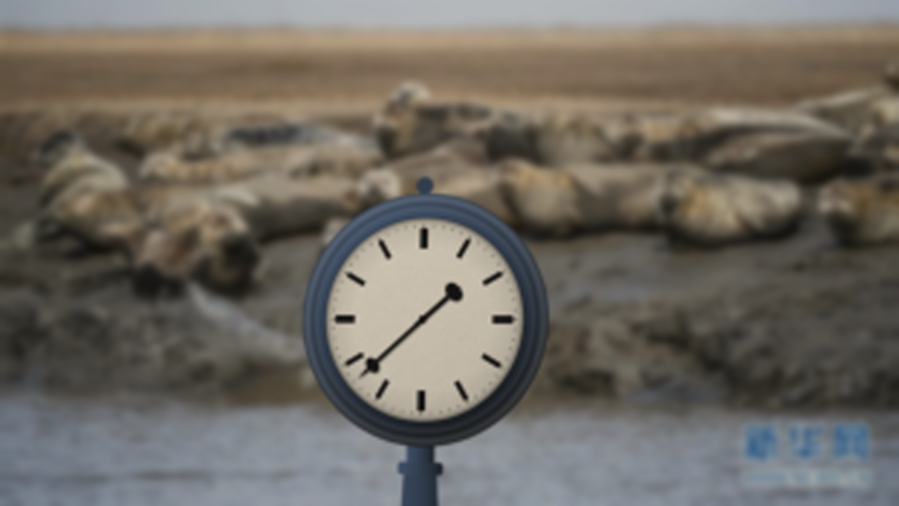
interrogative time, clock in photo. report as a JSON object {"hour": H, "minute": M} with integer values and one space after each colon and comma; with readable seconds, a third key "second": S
{"hour": 1, "minute": 38}
